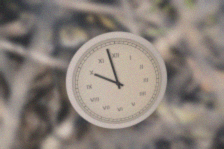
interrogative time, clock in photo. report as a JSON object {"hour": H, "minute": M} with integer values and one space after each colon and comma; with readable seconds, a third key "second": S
{"hour": 9, "minute": 58}
